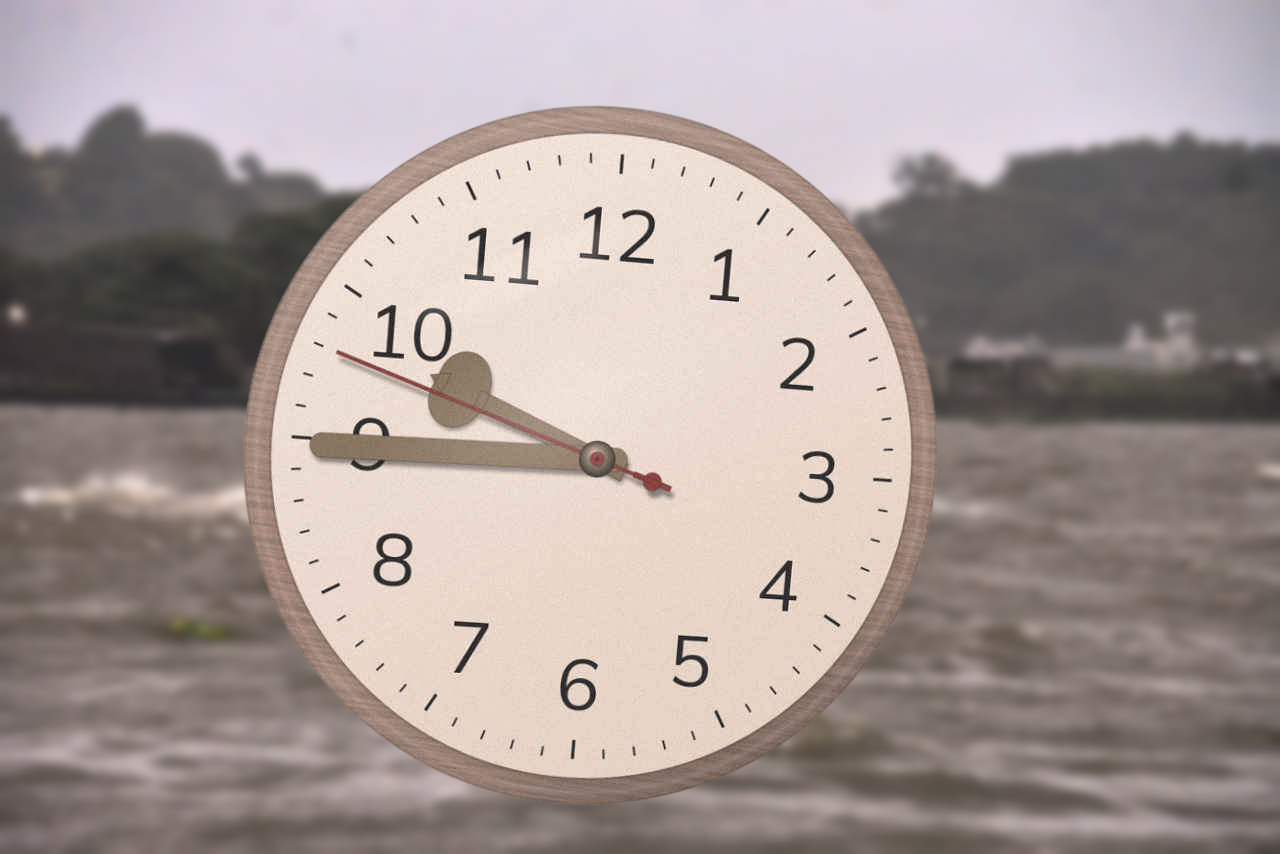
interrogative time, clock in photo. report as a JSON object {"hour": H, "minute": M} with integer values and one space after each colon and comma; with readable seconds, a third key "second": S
{"hour": 9, "minute": 44, "second": 48}
